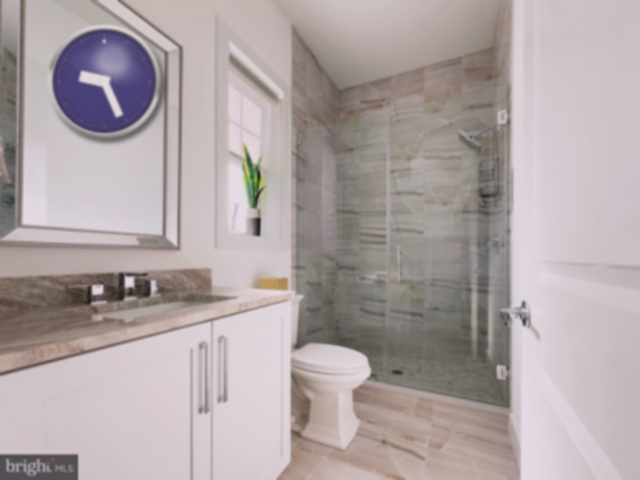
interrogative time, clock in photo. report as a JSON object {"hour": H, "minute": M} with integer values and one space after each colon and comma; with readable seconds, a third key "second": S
{"hour": 9, "minute": 26}
